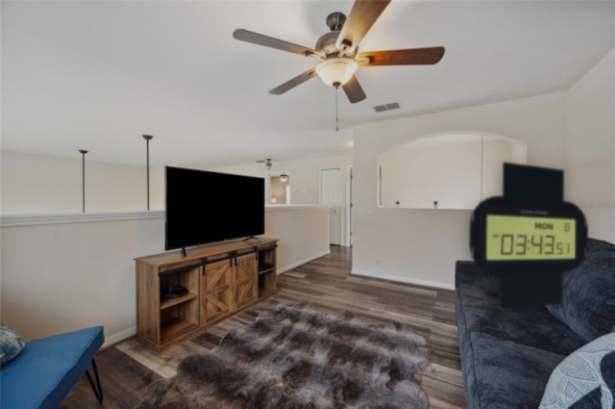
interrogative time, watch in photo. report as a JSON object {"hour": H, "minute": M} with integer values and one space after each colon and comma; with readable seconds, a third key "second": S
{"hour": 3, "minute": 43, "second": 51}
